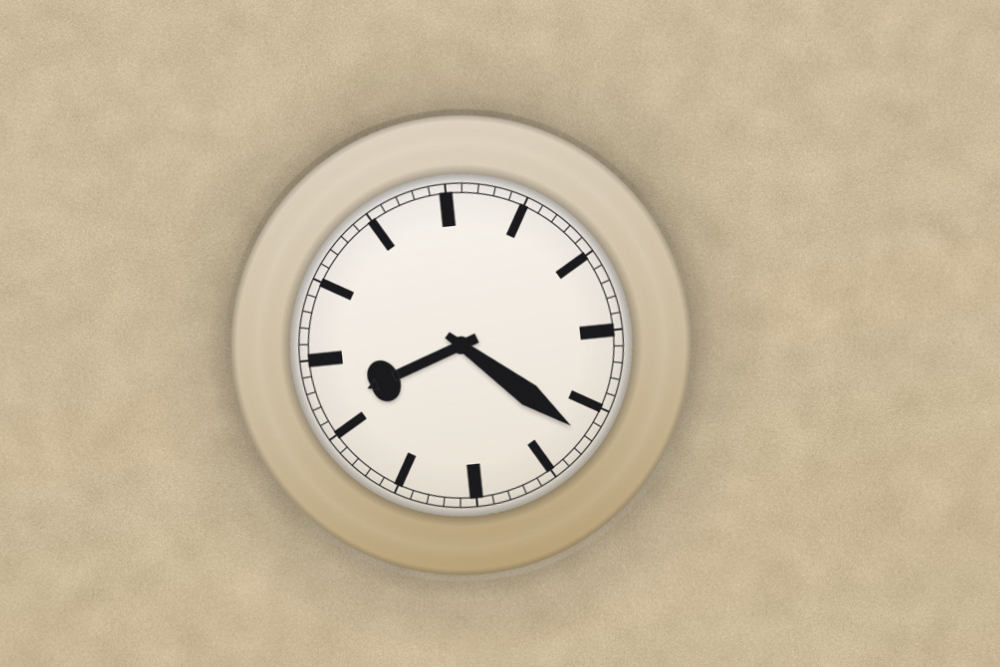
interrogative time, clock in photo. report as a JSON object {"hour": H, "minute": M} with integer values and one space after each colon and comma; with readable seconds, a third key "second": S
{"hour": 8, "minute": 22}
